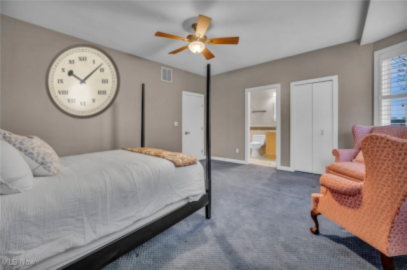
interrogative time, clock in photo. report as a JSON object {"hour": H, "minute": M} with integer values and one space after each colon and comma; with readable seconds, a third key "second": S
{"hour": 10, "minute": 8}
